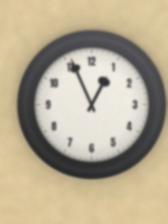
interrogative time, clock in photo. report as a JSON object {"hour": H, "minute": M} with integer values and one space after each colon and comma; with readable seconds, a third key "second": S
{"hour": 12, "minute": 56}
